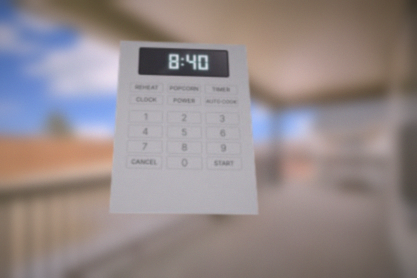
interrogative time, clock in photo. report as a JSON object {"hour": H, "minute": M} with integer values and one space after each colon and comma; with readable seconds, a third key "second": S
{"hour": 8, "minute": 40}
